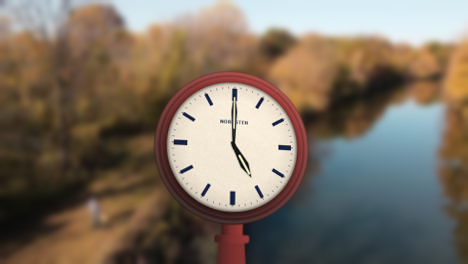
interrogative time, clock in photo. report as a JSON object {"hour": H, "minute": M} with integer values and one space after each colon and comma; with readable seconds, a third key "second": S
{"hour": 5, "minute": 0}
